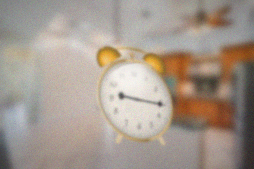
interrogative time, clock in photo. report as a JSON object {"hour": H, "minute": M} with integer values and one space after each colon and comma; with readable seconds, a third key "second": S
{"hour": 9, "minute": 16}
